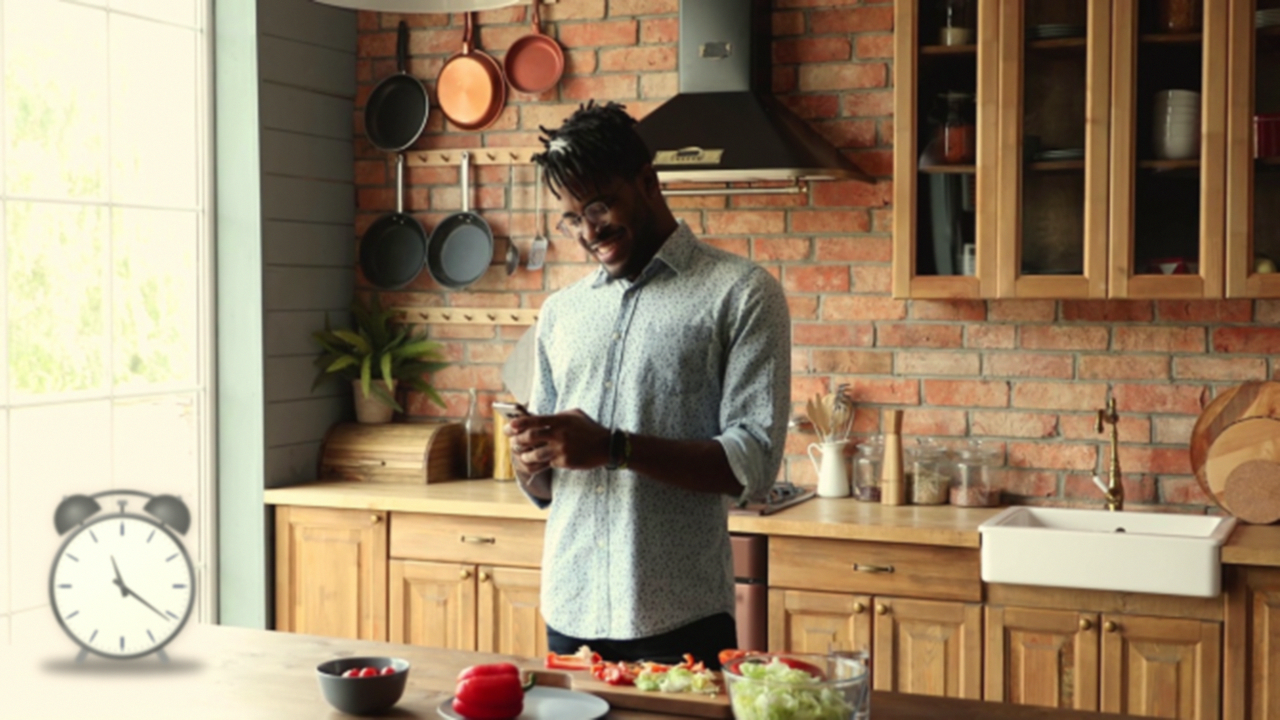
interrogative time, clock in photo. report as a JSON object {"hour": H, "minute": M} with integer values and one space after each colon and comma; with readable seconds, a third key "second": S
{"hour": 11, "minute": 21}
